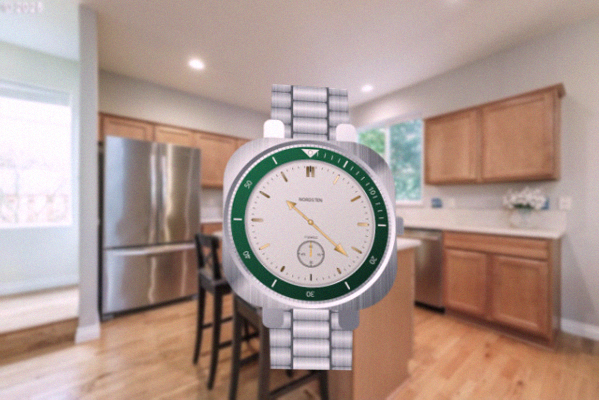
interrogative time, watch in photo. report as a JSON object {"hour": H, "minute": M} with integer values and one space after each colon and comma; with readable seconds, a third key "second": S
{"hour": 10, "minute": 22}
